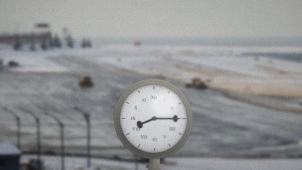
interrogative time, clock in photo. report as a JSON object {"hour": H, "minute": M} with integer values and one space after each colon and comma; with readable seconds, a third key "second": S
{"hour": 8, "minute": 15}
